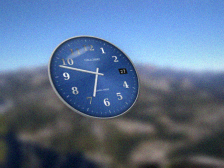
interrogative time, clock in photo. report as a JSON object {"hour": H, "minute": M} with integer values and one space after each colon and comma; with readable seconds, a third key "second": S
{"hour": 6, "minute": 48}
